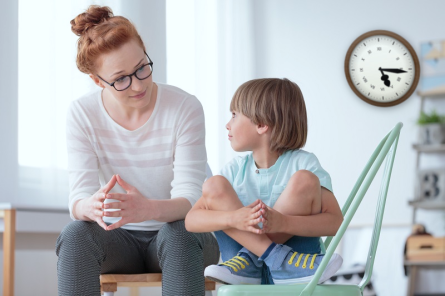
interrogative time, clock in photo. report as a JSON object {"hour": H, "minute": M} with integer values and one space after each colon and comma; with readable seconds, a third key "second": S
{"hour": 5, "minute": 16}
